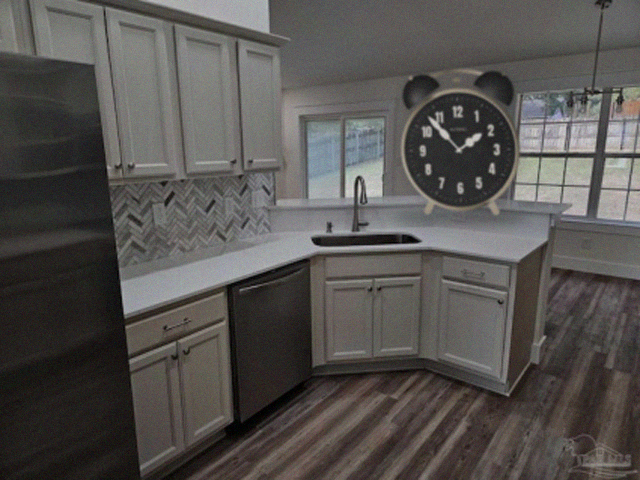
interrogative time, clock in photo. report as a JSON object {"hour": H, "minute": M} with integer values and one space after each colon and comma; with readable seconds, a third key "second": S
{"hour": 1, "minute": 53}
